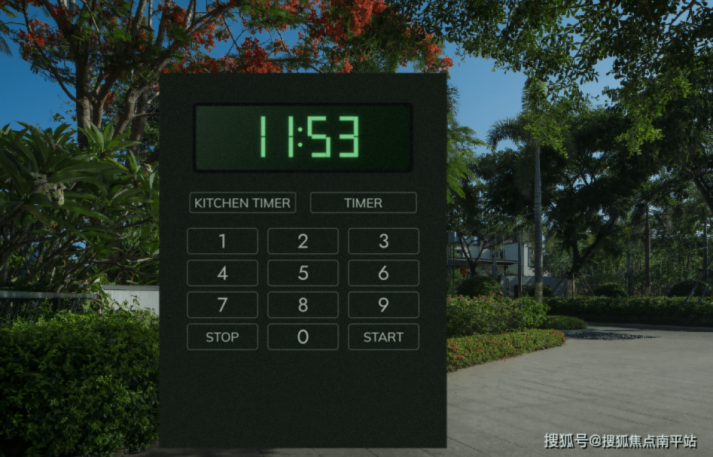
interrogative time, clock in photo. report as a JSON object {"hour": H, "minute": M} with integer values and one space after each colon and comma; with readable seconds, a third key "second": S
{"hour": 11, "minute": 53}
